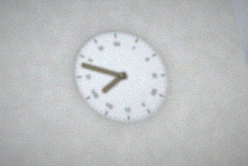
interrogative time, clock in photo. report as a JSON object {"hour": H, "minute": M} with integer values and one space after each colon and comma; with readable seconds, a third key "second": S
{"hour": 7, "minute": 48}
